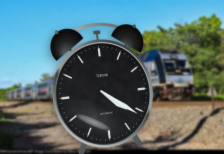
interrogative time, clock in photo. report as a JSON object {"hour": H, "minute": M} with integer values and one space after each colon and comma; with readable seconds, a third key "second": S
{"hour": 4, "minute": 21}
